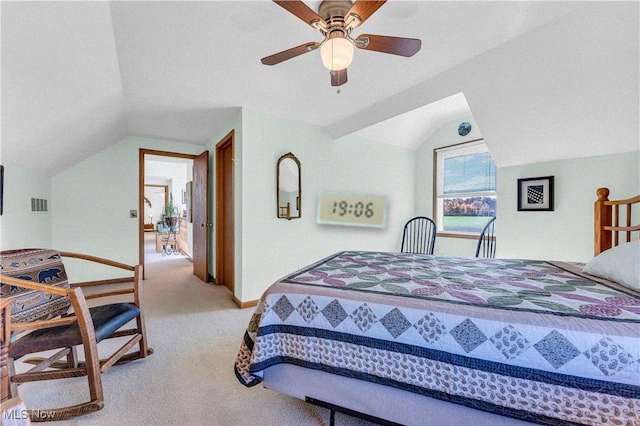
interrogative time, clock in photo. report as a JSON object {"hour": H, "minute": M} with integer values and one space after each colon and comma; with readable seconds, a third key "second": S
{"hour": 19, "minute": 6}
